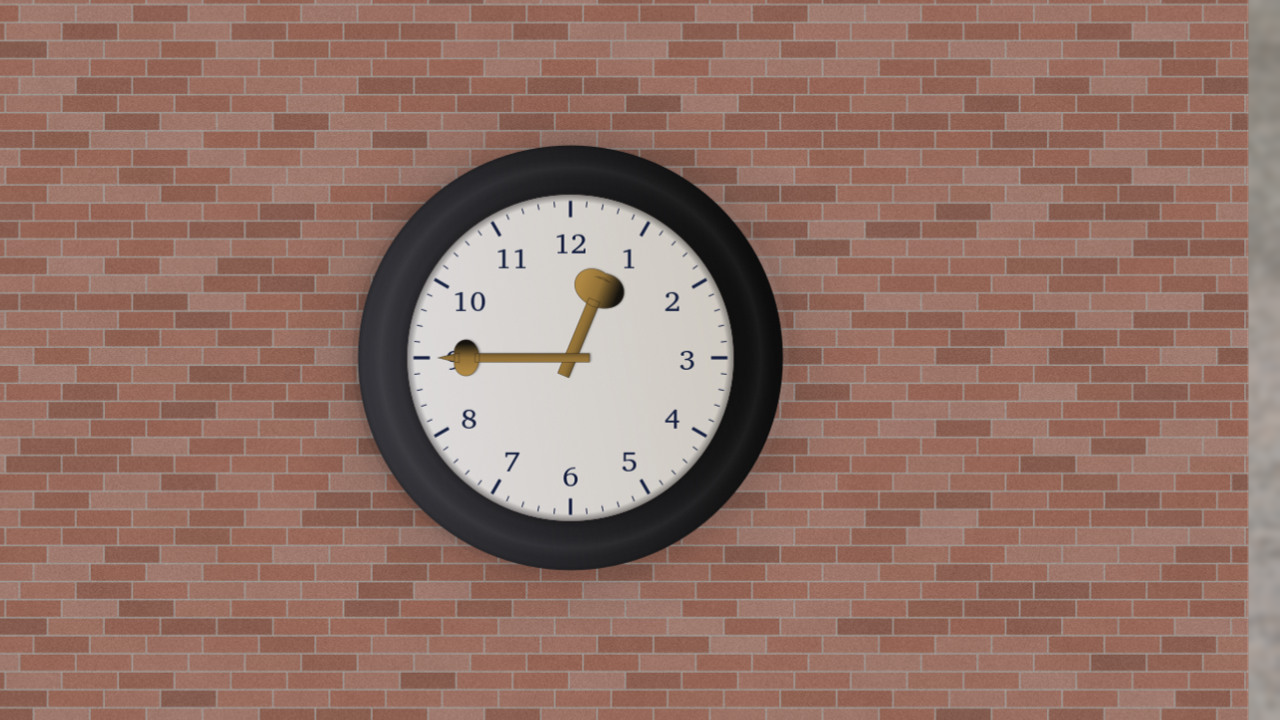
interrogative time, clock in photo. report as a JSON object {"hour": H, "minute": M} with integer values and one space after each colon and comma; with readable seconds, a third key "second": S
{"hour": 12, "minute": 45}
